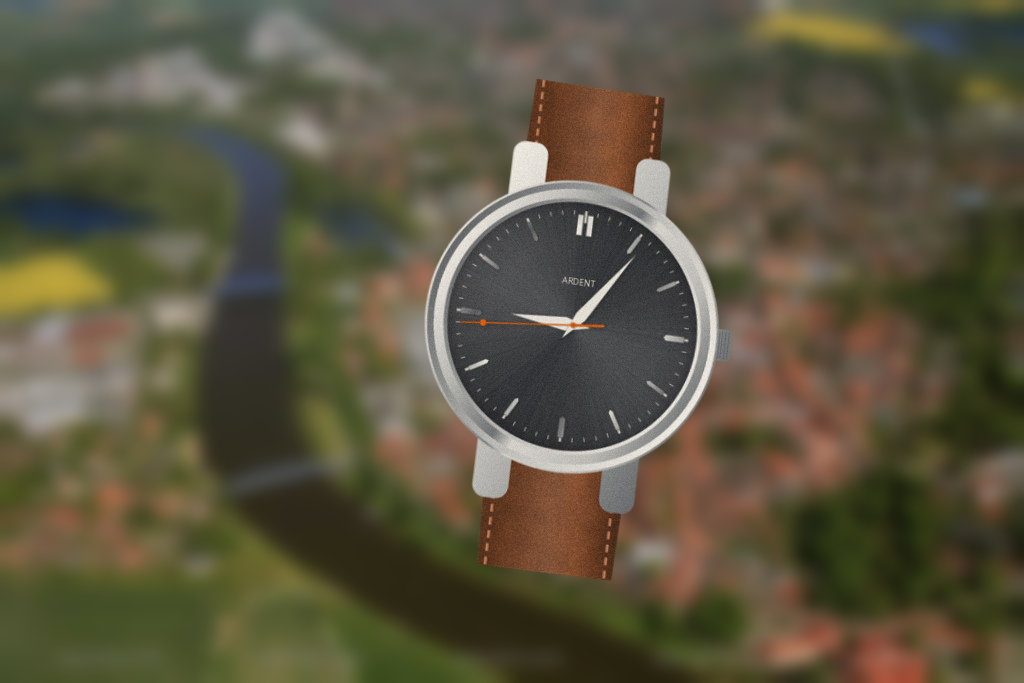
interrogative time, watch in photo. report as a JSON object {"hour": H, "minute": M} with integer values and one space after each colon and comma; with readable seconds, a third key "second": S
{"hour": 9, "minute": 5, "second": 44}
